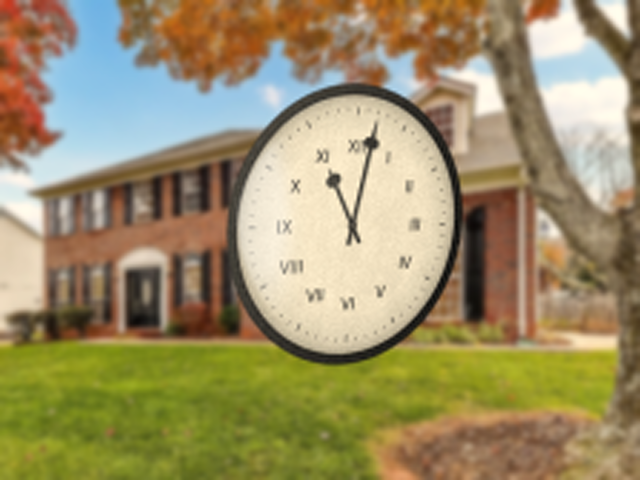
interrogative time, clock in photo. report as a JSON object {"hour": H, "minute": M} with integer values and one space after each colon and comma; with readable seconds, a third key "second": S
{"hour": 11, "minute": 2}
